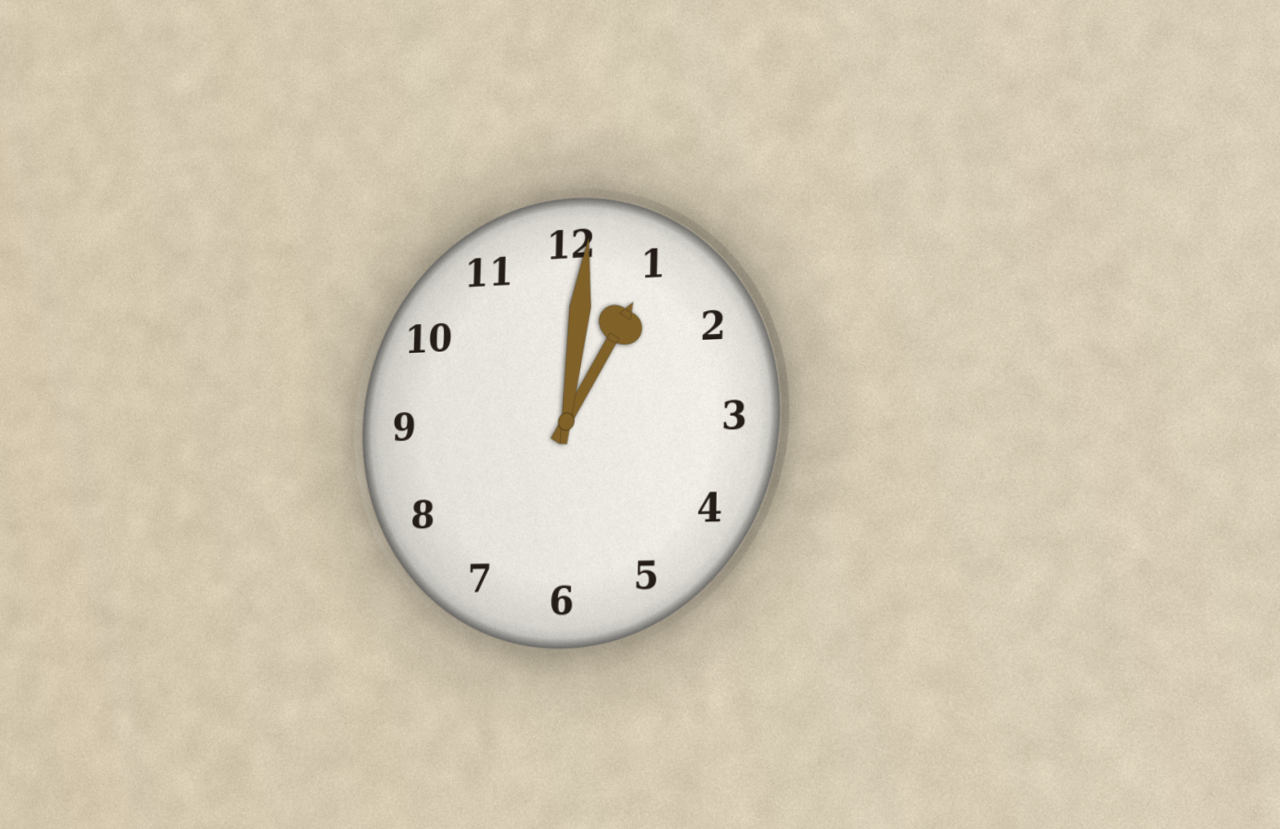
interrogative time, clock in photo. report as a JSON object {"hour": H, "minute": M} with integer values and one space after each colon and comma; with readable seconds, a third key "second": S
{"hour": 1, "minute": 1}
